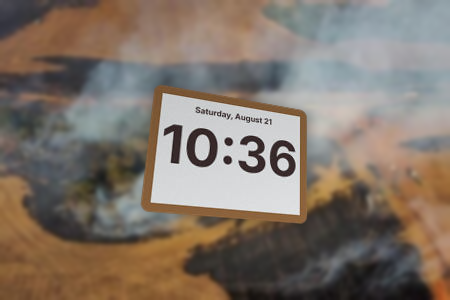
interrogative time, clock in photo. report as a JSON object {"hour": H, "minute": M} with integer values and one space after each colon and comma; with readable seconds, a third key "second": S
{"hour": 10, "minute": 36}
